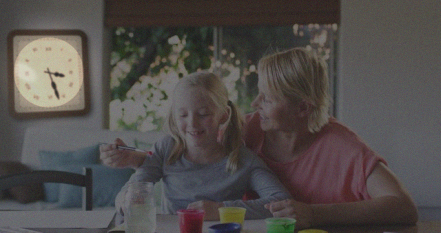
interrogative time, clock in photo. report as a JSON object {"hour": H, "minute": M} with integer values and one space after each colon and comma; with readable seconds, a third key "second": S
{"hour": 3, "minute": 27}
